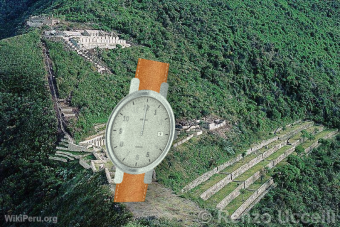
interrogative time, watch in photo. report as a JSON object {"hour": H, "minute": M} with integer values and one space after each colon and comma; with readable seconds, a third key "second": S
{"hour": 12, "minute": 0}
